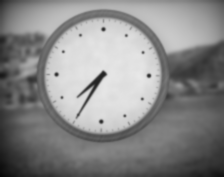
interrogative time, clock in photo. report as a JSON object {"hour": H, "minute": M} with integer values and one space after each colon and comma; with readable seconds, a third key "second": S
{"hour": 7, "minute": 35}
